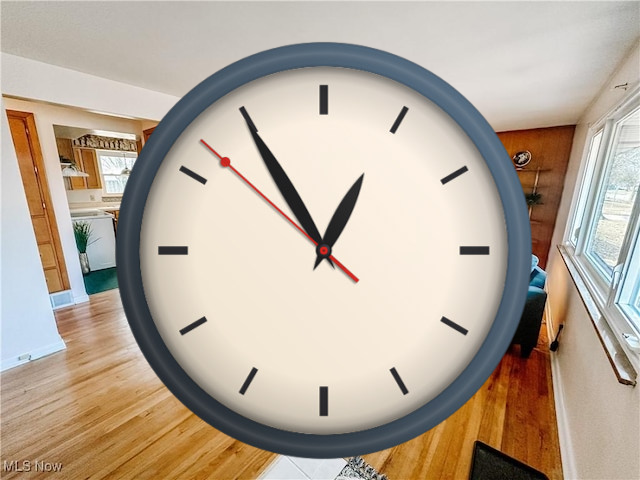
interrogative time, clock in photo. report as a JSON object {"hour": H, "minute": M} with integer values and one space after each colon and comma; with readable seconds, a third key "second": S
{"hour": 12, "minute": 54, "second": 52}
